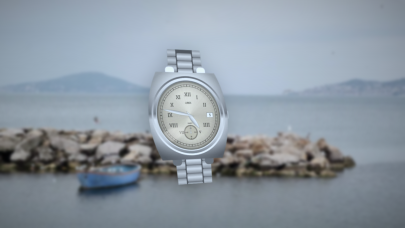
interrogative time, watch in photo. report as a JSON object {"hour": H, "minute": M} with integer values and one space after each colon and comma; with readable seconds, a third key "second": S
{"hour": 4, "minute": 47}
